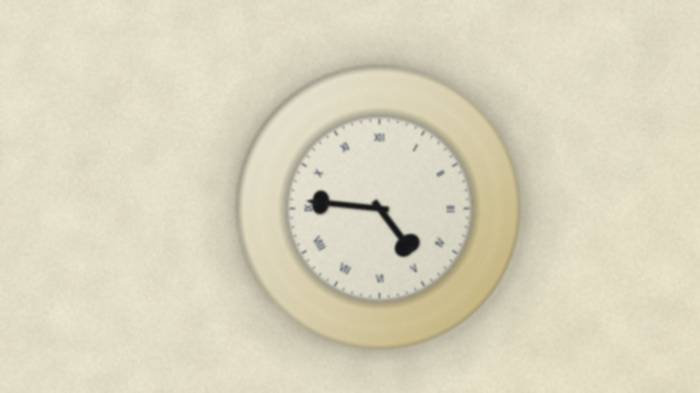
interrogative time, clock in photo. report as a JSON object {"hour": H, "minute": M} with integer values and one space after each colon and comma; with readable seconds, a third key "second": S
{"hour": 4, "minute": 46}
